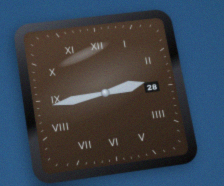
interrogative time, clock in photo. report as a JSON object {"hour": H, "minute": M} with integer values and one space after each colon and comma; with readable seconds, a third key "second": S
{"hour": 2, "minute": 44}
